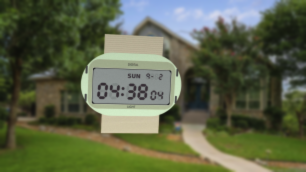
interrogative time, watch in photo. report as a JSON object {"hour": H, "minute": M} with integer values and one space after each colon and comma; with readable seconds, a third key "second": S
{"hour": 4, "minute": 38, "second": 4}
